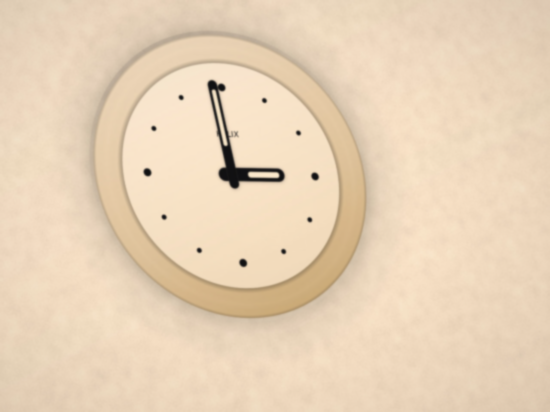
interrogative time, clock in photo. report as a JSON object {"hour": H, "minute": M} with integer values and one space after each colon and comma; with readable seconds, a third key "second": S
{"hour": 2, "minute": 59}
